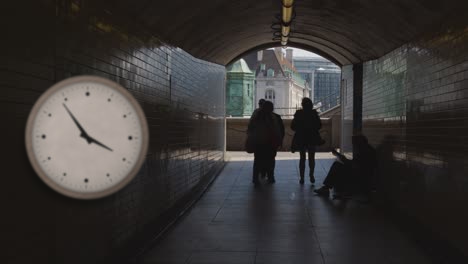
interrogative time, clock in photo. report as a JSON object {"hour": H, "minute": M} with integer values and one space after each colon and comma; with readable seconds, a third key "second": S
{"hour": 3, "minute": 54}
